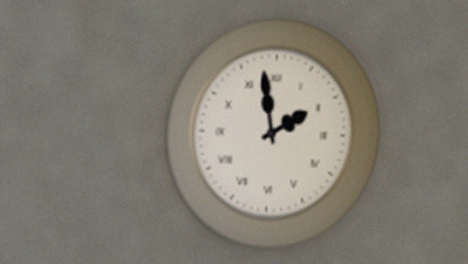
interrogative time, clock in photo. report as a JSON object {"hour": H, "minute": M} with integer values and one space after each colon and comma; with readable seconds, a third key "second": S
{"hour": 1, "minute": 58}
